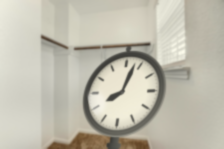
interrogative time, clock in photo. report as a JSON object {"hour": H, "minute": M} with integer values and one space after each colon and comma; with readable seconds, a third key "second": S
{"hour": 8, "minute": 3}
